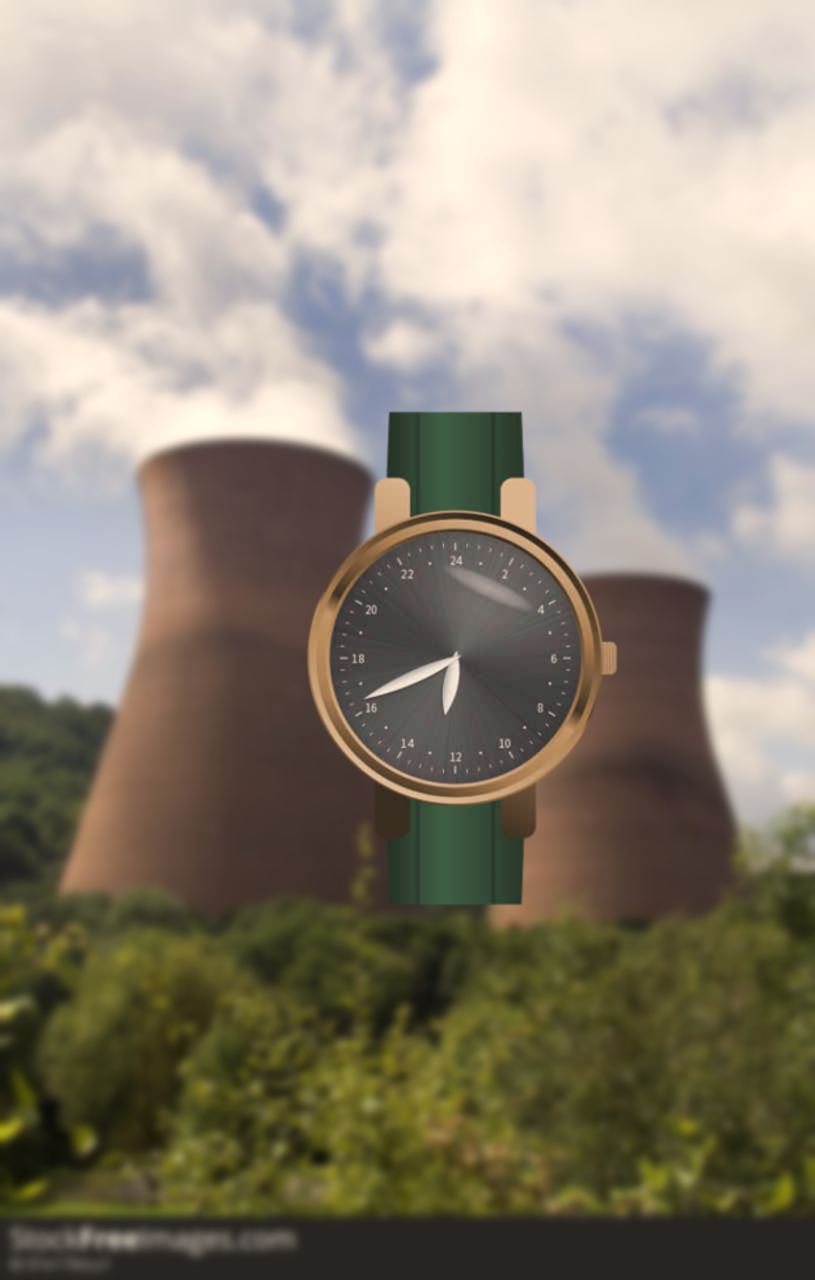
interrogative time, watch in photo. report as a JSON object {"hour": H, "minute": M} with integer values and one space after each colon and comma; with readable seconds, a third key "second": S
{"hour": 12, "minute": 41}
